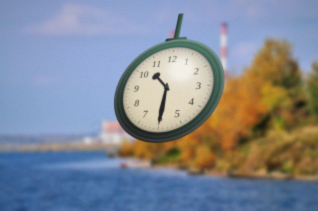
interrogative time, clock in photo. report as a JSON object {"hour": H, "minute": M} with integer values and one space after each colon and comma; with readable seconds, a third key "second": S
{"hour": 10, "minute": 30}
